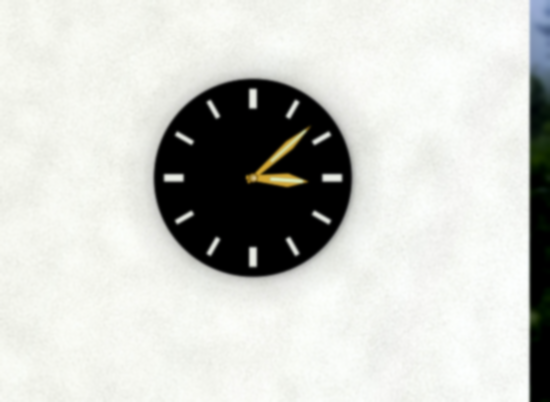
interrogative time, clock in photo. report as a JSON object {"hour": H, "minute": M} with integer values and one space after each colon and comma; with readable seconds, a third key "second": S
{"hour": 3, "minute": 8}
